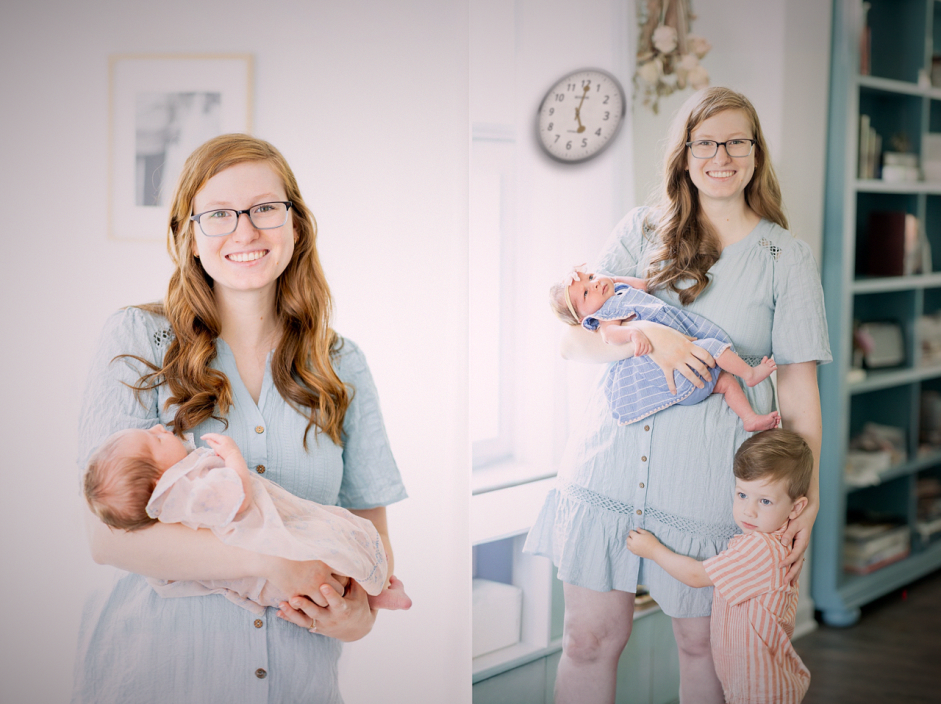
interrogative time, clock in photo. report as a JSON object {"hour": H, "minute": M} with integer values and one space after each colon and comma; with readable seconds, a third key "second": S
{"hour": 5, "minute": 1}
